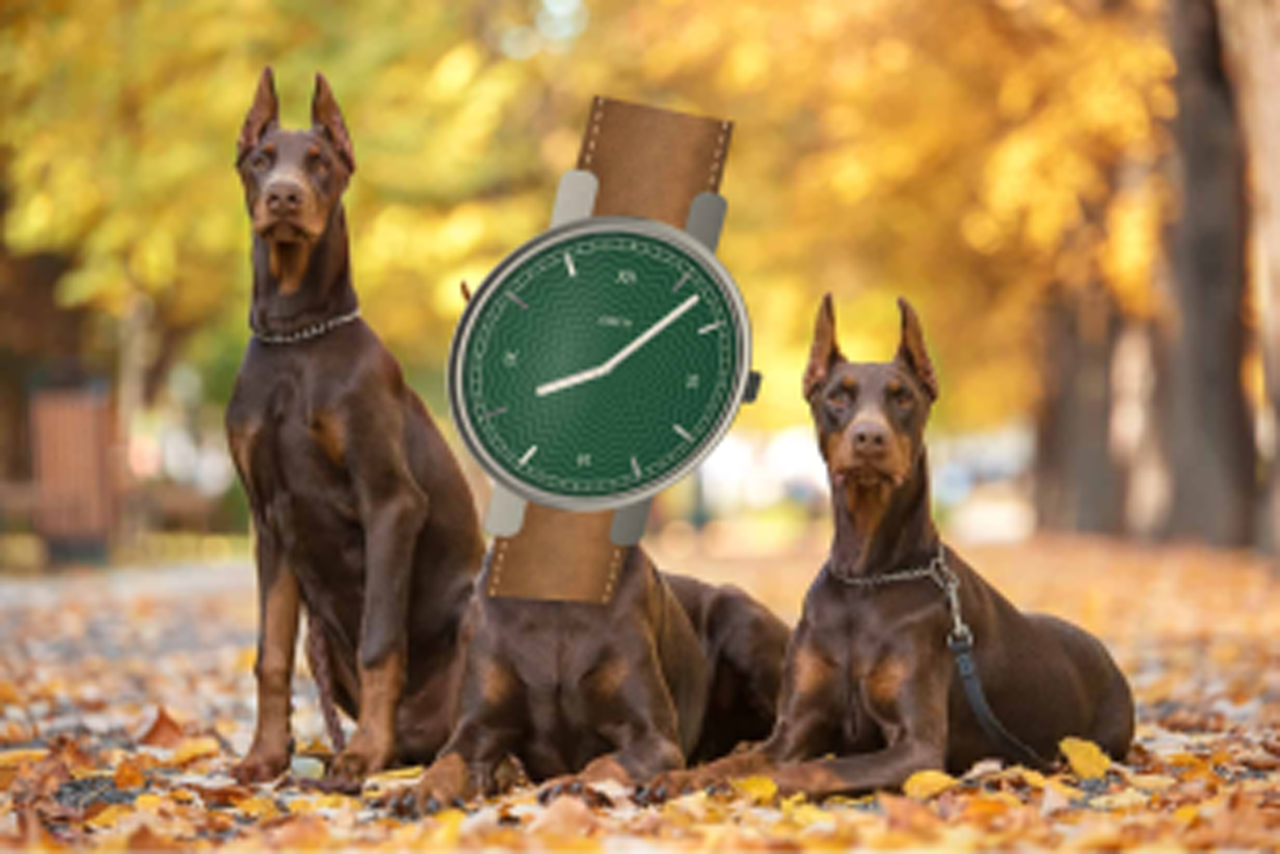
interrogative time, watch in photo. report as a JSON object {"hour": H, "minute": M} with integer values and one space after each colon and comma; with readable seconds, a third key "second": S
{"hour": 8, "minute": 7}
